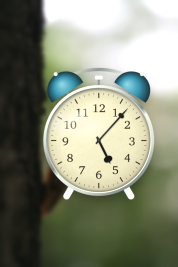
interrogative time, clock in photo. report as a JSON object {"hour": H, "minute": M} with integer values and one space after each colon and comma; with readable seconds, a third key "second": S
{"hour": 5, "minute": 7}
